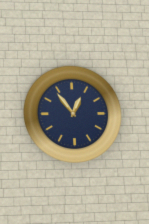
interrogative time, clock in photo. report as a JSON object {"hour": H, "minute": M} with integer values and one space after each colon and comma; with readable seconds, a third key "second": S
{"hour": 12, "minute": 54}
